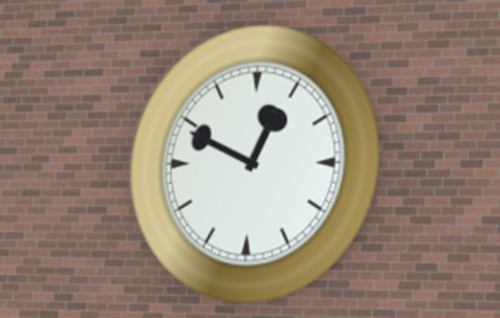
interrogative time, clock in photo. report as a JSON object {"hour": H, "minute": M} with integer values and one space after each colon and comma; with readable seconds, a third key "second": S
{"hour": 12, "minute": 49}
